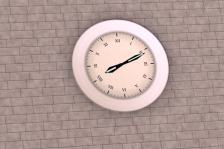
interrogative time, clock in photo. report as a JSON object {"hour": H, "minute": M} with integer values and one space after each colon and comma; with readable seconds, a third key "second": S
{"hour": 8, "minute": 11}
